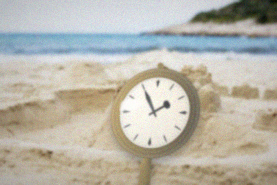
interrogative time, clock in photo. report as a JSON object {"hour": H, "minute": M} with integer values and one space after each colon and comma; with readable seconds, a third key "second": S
{"hour": 1, "minute": 55}
